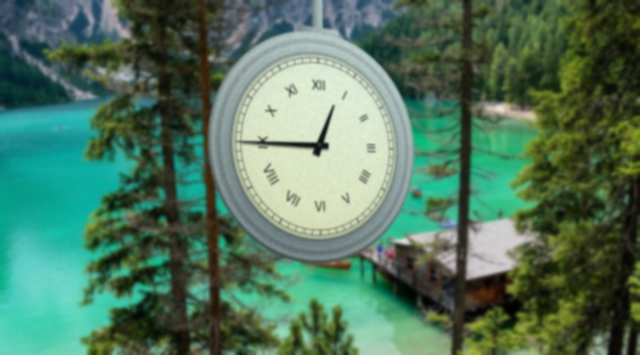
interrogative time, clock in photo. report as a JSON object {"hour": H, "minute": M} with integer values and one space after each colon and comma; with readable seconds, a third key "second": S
{"hour": 12, "minute": 45}
